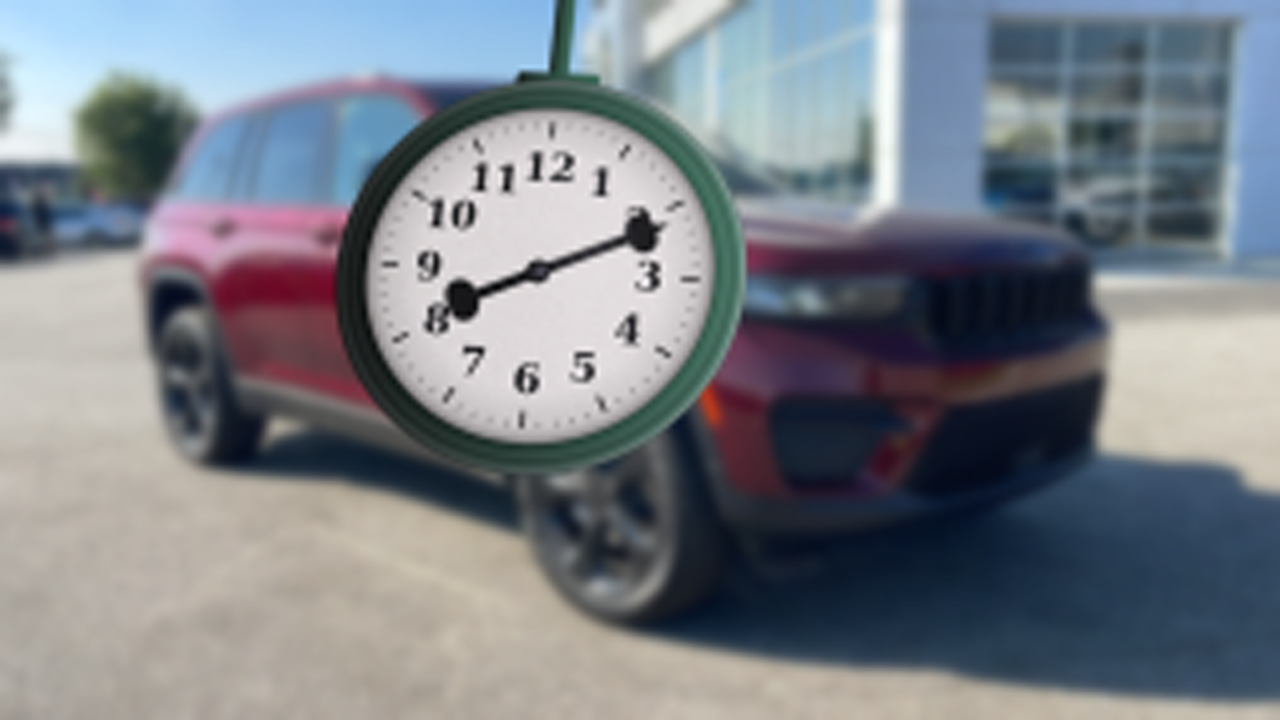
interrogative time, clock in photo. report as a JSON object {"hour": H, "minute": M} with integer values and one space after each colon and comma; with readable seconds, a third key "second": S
{"hour": 8, "minute": 11}
